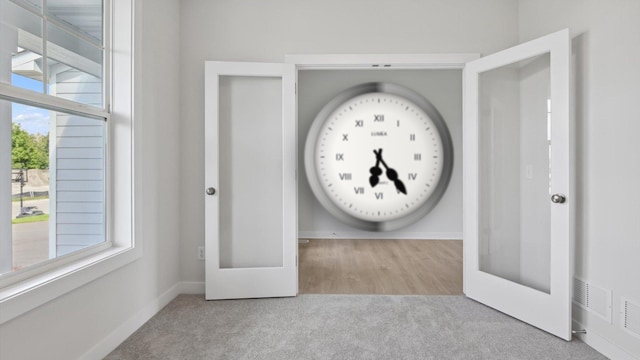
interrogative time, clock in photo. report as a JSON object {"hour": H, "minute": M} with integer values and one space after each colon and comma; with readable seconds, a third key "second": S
{"hour": 6, "minute": 24}
